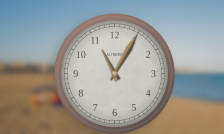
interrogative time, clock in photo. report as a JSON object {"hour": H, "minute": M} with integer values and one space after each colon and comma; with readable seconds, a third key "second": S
{"hour": 11, "minute": 5}
